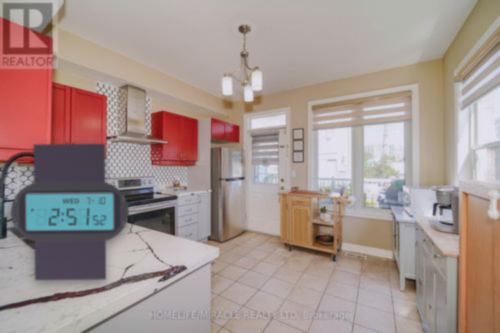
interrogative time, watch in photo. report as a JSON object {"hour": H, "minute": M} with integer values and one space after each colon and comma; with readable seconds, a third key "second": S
{"hour": 2, "minute": 51}
